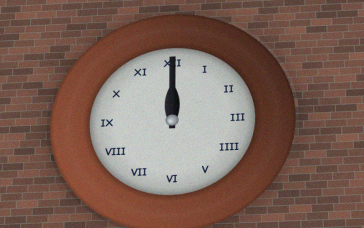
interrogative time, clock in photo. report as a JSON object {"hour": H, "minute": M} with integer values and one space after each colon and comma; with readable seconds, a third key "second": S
{"hour": 12, "minute": 0}
